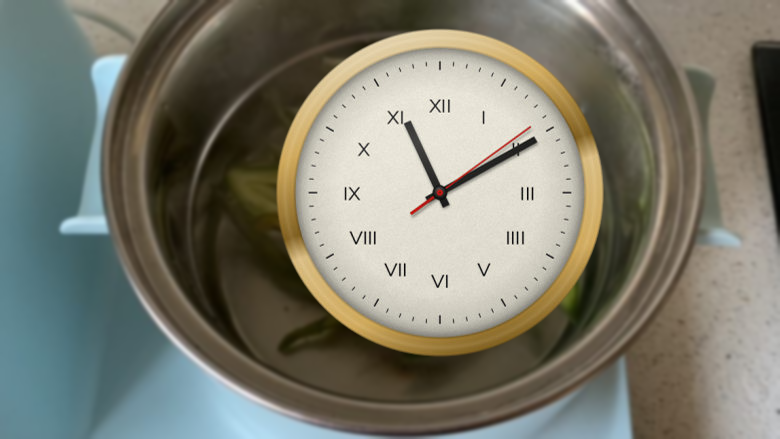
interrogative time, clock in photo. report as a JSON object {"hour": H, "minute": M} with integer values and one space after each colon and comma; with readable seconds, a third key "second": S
{"hour": 11, "minute": 10, "second": 9}
